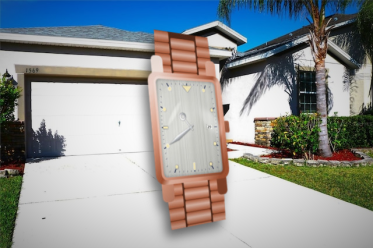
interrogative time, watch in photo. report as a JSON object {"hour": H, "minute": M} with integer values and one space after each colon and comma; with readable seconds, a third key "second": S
{"hour": 10, "minute": 40}
